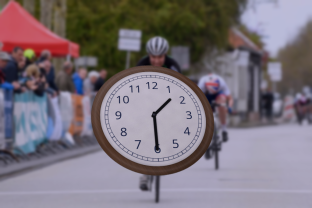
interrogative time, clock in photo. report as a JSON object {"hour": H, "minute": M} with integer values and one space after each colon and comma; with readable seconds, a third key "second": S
{"hour": 1, "minute": 30}
